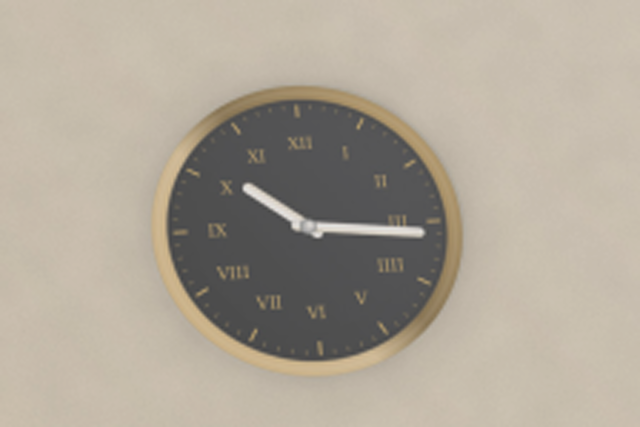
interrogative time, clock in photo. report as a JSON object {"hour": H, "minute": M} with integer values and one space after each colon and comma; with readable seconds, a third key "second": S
{"hour": 10, "minute": 16}
